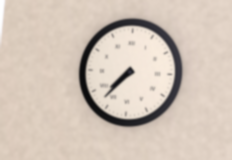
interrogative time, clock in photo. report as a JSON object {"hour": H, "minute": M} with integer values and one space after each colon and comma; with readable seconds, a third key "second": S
{"hour": 7, "minute": 37}
